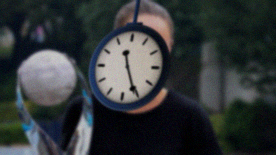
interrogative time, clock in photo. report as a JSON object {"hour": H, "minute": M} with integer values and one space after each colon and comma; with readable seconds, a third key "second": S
{"hour": 11, "minute": 26}
